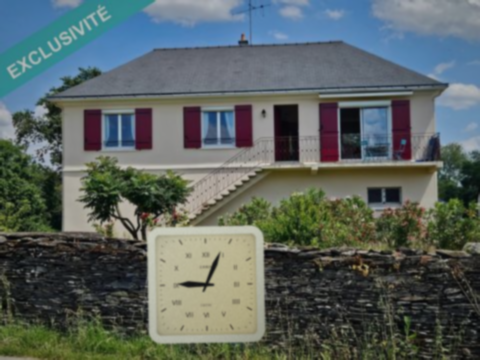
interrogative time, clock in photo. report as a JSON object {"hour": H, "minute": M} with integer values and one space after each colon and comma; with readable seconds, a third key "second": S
{"hour": 9, "minute": 4}
